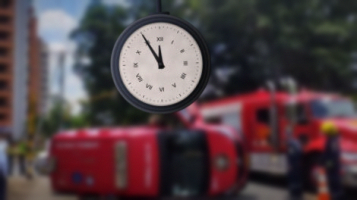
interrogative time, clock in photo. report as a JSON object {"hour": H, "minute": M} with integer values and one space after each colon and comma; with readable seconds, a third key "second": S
{"hour": 11, "minute": 55}
